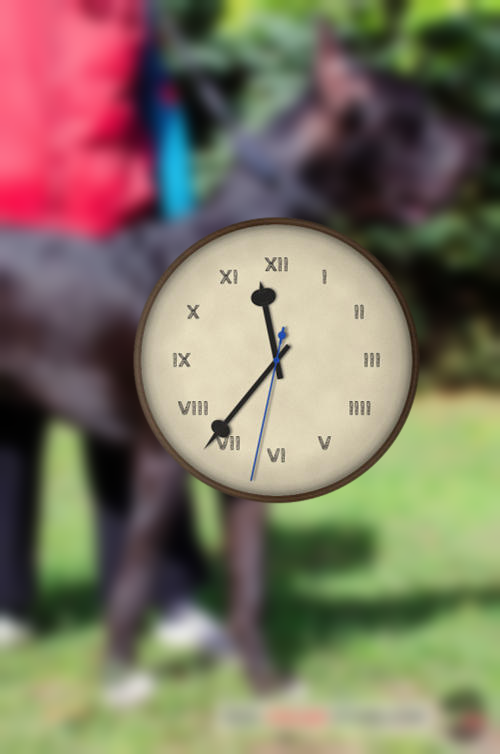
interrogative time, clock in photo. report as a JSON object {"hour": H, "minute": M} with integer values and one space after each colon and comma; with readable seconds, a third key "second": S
{"hour": 11, "minute": 36, "second": 32}
